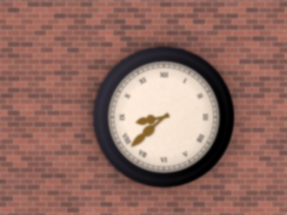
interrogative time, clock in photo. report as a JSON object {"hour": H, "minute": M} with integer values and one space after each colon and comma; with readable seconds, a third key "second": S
{"hour": 8, "minute": 38}
